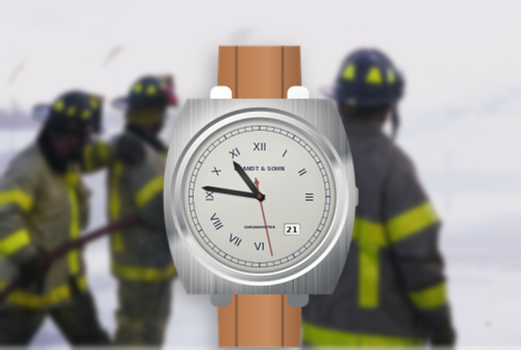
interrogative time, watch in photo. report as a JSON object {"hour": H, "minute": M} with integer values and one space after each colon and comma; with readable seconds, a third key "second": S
{"hour": 10, "minute": 46, "second": 28}
